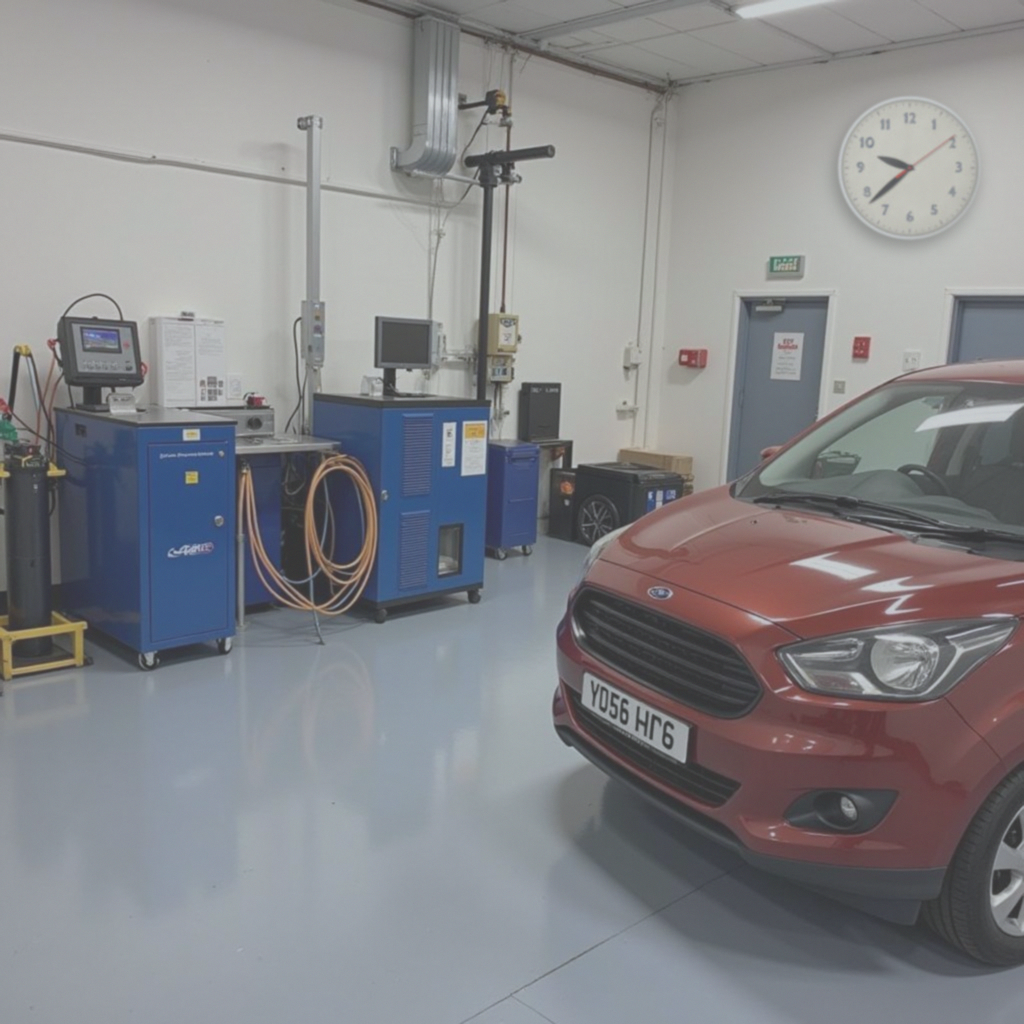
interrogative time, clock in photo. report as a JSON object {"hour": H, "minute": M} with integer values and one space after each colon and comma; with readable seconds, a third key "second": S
{"hour": 9, "minute": 38, "second": 9}
